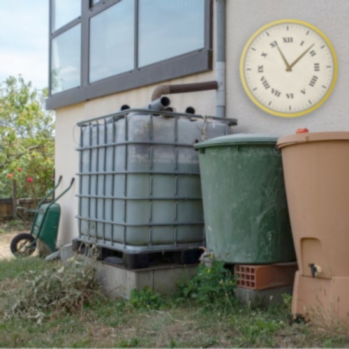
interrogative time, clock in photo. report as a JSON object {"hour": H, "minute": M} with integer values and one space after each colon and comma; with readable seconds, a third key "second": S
{"hour": 11, "minute": 8}
